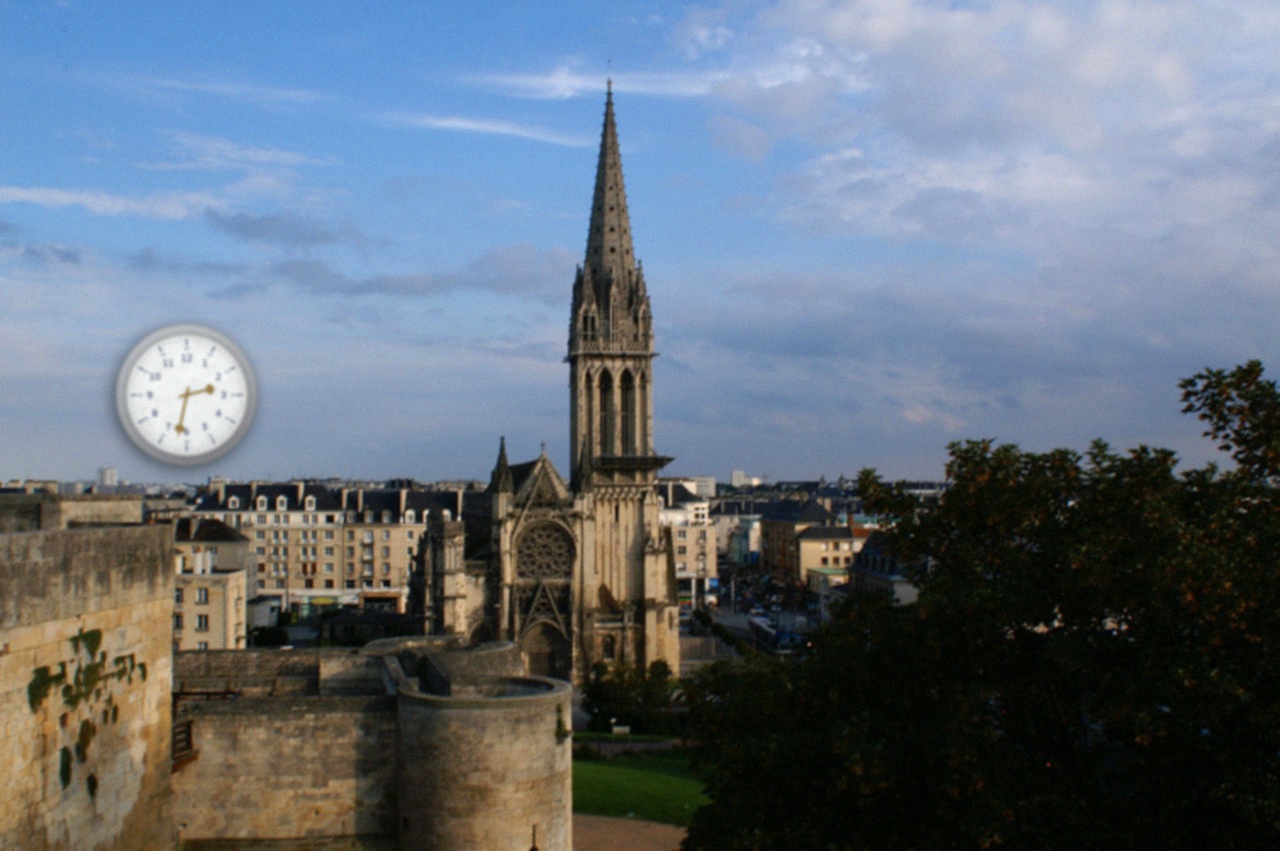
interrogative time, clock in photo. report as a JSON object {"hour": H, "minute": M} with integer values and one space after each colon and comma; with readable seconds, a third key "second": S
{"hour": 2, "minute": 32}
